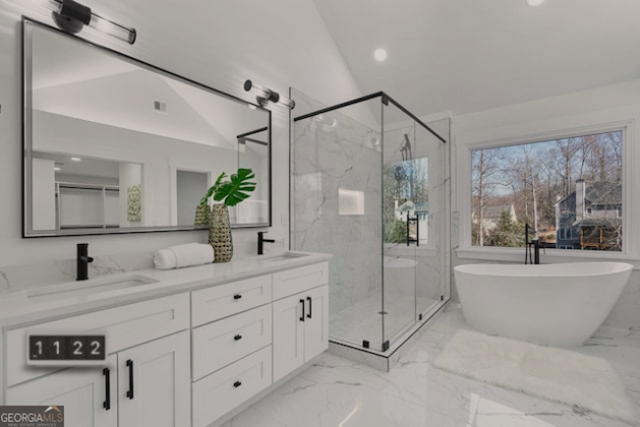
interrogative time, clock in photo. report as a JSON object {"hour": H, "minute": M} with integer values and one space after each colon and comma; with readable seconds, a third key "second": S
{"hour": 11, "minute": 22}
